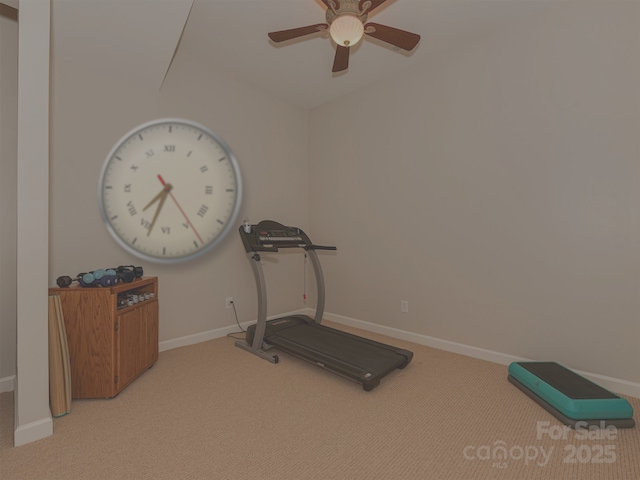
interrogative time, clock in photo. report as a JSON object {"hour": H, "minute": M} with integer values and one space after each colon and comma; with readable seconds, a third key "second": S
{"hour": 7, "minute": 33, "second": 24}
